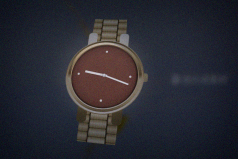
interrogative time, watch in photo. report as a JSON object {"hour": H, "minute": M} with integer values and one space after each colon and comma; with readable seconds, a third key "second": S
{"hour": 9, "minute": 18}
